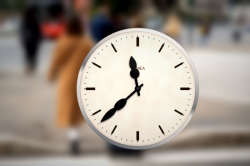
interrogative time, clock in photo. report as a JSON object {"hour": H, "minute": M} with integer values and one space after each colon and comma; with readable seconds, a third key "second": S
{"hour": 11, "minute": 38}
